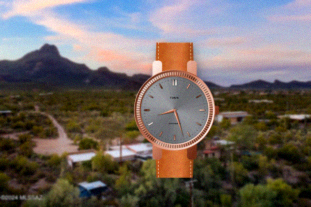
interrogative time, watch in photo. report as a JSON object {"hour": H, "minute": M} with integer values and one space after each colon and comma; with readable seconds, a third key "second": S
{"hour": 8, "minute": 27}
